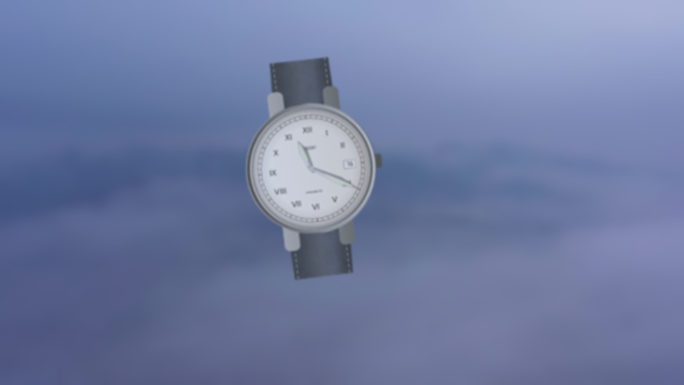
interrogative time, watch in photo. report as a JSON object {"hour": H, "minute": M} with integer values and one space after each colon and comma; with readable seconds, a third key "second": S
{"hour": 11, "minute": 20}
